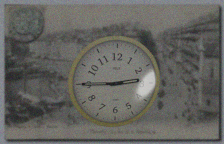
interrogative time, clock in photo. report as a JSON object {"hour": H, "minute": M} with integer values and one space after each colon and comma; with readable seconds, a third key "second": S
{"hour": 2, "minute": 45}
